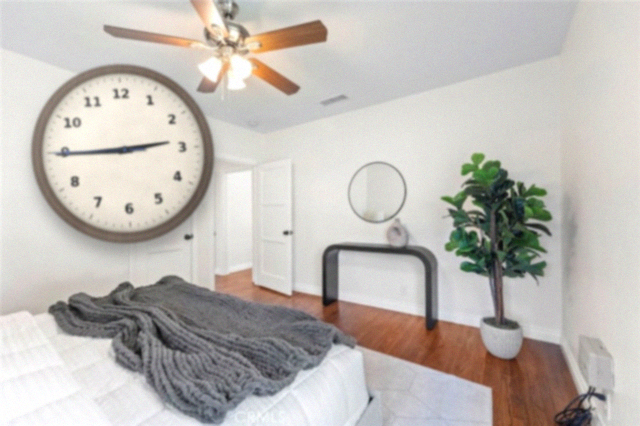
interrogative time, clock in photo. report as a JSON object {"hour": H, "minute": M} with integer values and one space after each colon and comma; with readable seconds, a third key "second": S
{"hour": 2, "minute": 44, "second": 45}
